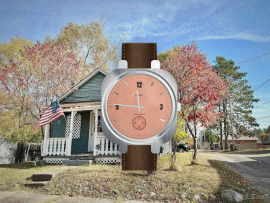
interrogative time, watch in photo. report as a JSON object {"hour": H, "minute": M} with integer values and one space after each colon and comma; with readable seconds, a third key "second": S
{"hour": 11, "minute": 46}
